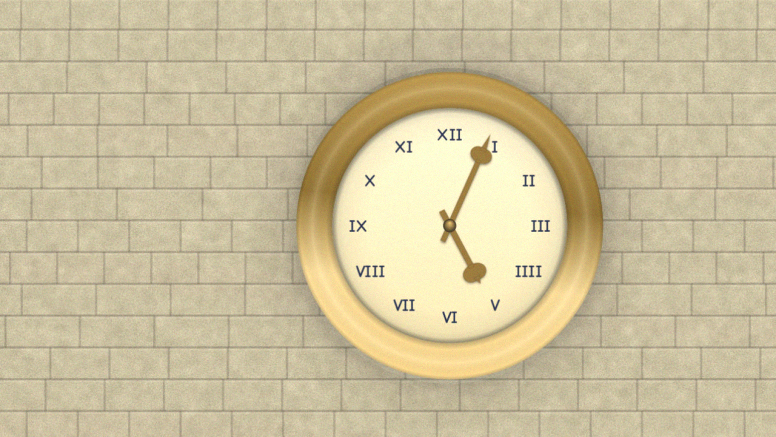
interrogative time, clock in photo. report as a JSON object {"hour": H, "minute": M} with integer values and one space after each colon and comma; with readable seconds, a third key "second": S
{"hour": 5, "minute": 4}
